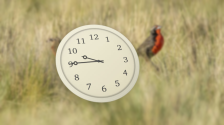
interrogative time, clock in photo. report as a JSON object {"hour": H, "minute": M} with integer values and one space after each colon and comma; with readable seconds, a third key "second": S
{"hour": 9, "minute": 45}
